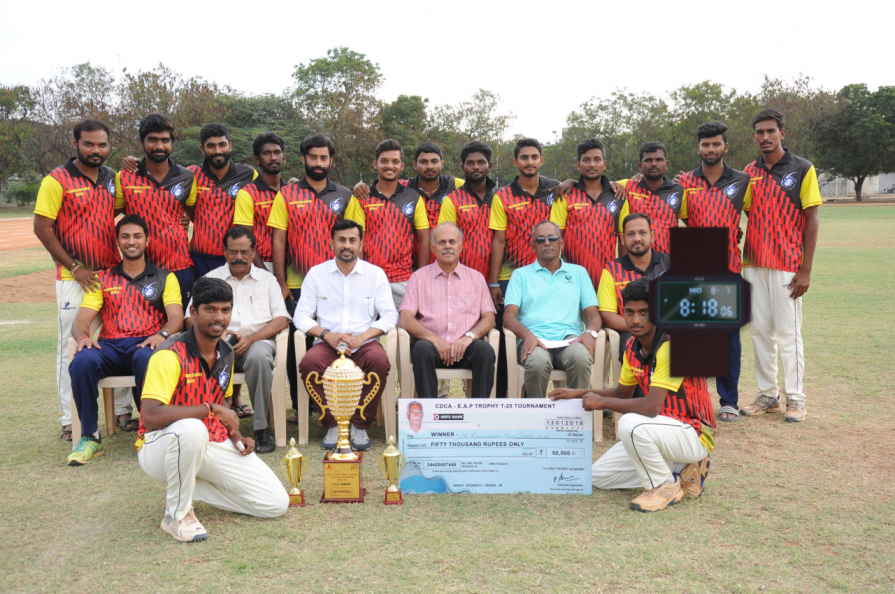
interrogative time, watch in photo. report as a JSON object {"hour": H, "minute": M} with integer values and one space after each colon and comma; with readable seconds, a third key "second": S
{"hour": 8, "minute": 18}
